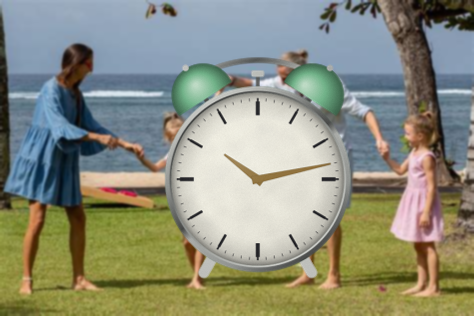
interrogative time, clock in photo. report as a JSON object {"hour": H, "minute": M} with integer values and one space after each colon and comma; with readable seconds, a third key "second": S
{"hour": 10, "minute": 13}
